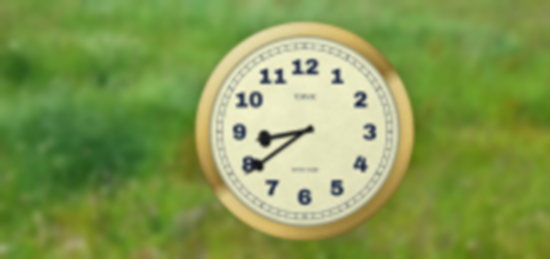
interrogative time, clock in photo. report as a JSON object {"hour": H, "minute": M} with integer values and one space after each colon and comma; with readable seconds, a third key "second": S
{"hour": 8, "minute": 39}
